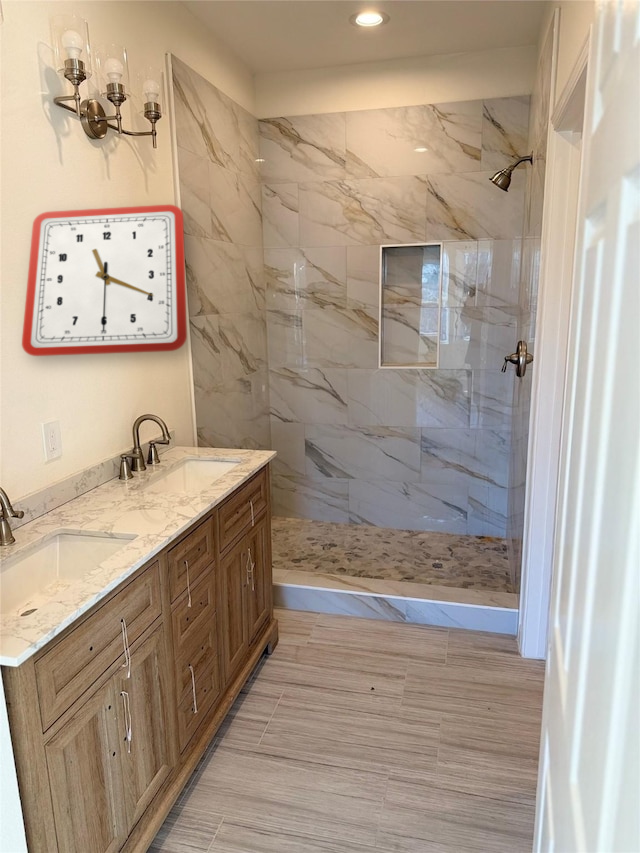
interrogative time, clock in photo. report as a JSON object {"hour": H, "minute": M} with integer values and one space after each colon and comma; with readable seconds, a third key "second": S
{"hour": 11, "minute": 19, "second": 30}
